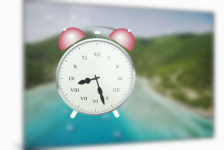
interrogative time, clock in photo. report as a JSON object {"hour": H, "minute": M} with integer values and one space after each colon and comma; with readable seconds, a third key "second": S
{"hour": 8, "minute": 27}
